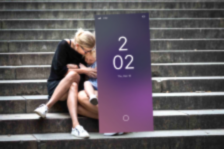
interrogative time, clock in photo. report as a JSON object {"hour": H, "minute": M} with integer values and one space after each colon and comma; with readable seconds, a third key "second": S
{"hour": 2, "minute": 2}
